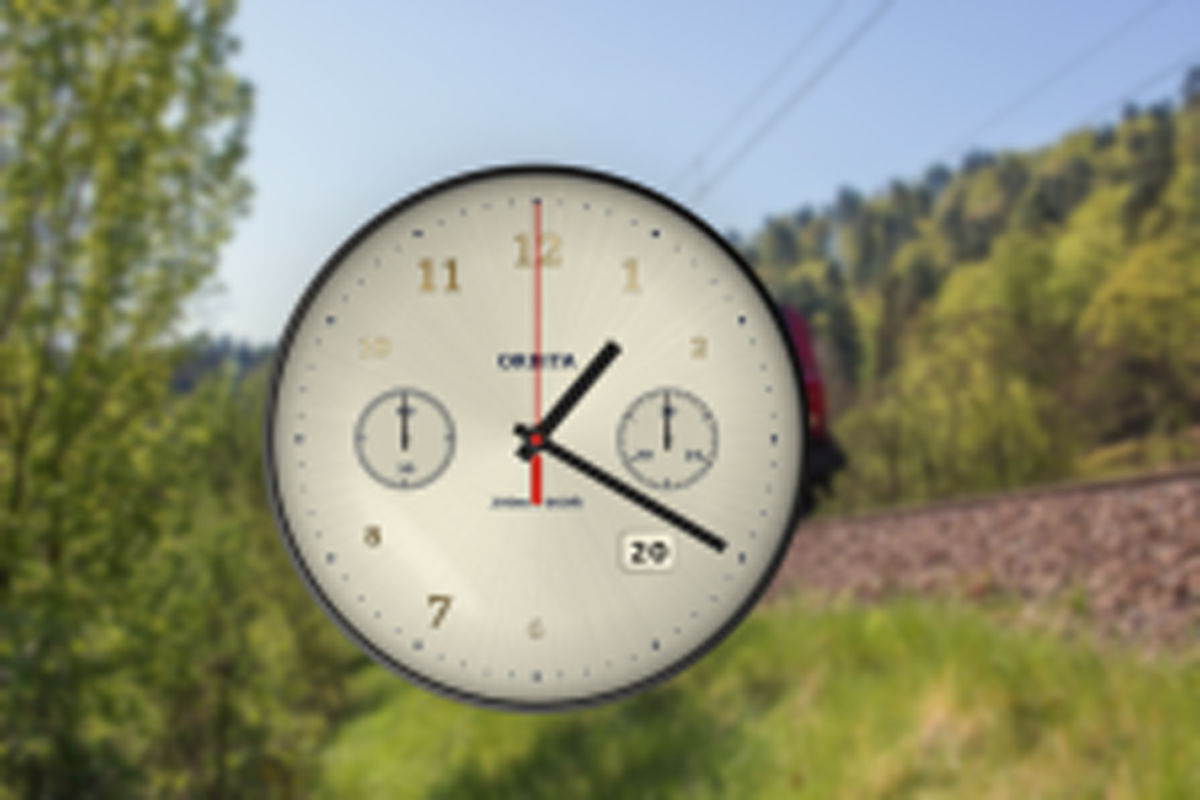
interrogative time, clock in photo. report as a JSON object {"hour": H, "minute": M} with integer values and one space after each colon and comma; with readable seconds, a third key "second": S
{"hour": 1, "minute": 20}
